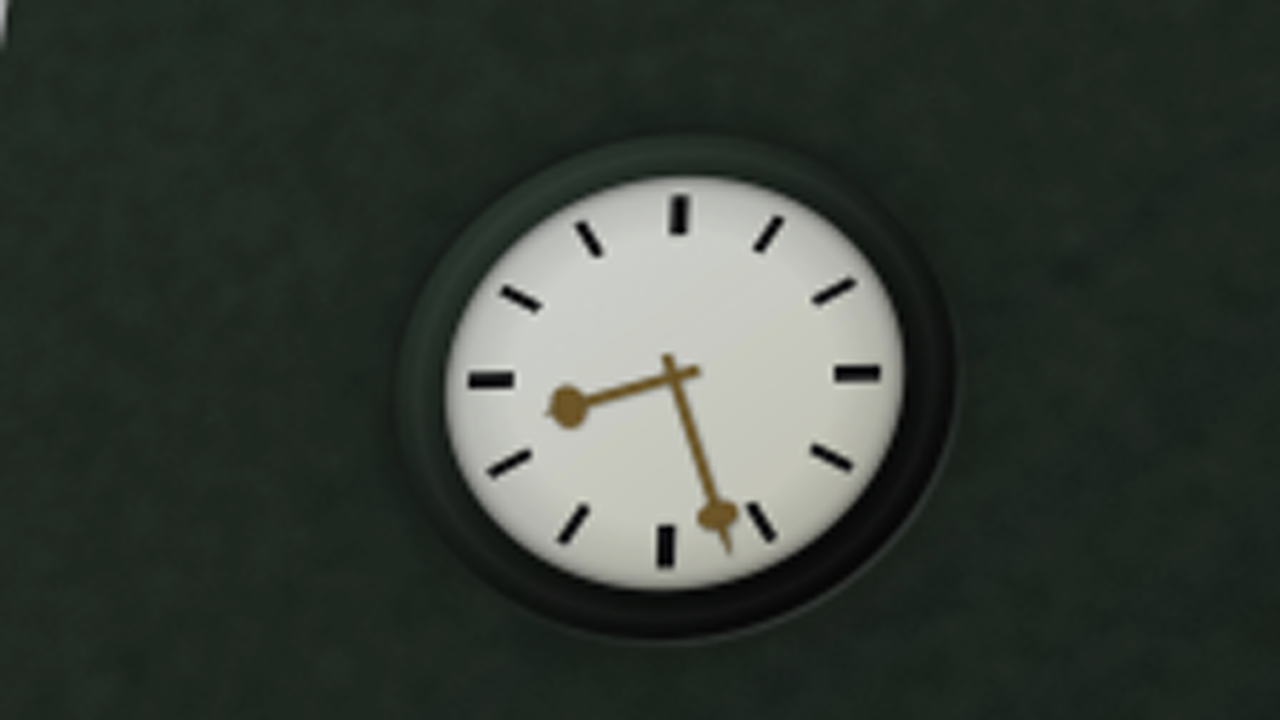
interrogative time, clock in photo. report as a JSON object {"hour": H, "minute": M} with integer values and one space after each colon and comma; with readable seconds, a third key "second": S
{"hour": 8, "minute": 27}
